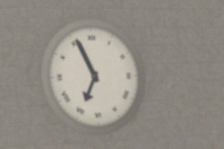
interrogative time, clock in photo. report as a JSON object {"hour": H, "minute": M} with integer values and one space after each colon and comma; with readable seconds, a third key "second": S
{"hour": 6, "minute": 56}
